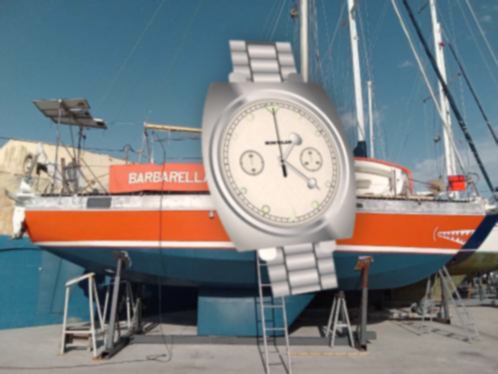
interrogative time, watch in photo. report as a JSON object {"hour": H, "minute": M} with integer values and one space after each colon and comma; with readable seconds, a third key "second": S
{"hour": 1, "minute": 22}
